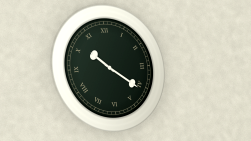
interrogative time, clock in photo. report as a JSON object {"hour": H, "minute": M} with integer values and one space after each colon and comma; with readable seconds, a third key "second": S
{"hour": 10, "minute": 21}
